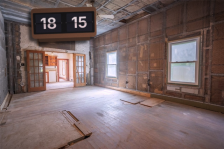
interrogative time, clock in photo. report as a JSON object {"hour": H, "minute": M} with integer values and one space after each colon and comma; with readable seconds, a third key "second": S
{"hour": 18, "minute": 15}
